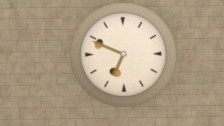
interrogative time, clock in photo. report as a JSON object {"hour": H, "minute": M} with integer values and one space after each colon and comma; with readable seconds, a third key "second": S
{"hour": 6, "minute": 49}
